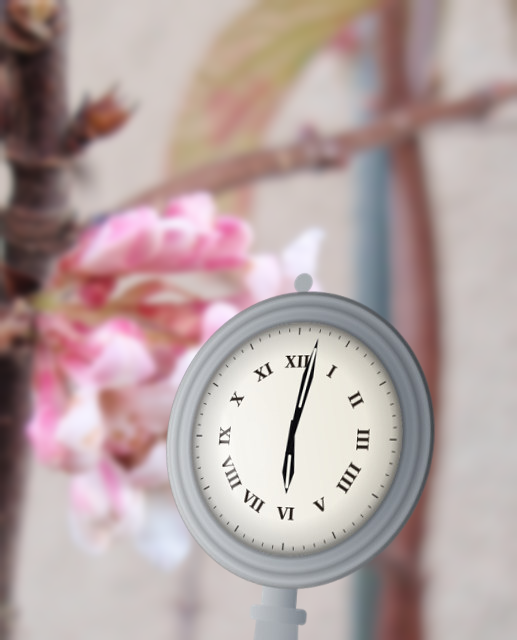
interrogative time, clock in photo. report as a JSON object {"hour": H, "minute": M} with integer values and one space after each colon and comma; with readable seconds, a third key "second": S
{"hour": 6, "minute": 2}
